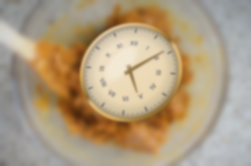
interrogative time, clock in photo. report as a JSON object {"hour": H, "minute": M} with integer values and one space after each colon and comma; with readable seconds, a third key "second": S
{"hour": 5, "minute": 9}
